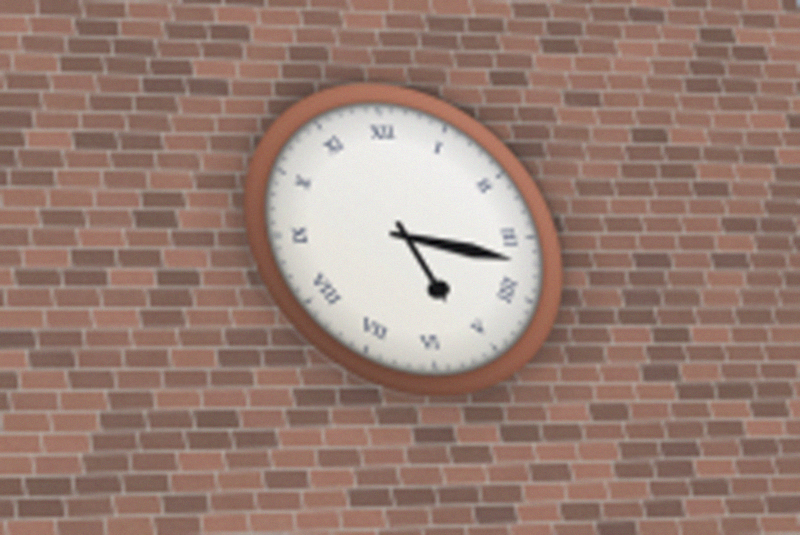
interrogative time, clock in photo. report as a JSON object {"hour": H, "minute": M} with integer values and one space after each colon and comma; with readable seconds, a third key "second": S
{"hour": 5, "minute": 17}
